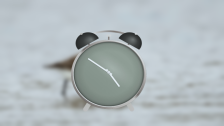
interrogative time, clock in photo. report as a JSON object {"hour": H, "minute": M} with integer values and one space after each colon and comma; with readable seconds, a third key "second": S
{"hour": 4, "minute": 51}
